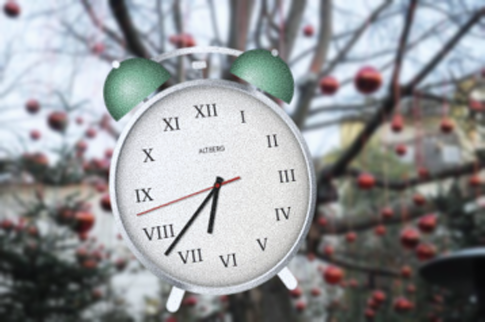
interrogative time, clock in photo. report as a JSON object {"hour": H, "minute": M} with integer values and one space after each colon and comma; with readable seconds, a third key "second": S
{"hour": 6, "minute": 37, "second": 43}
